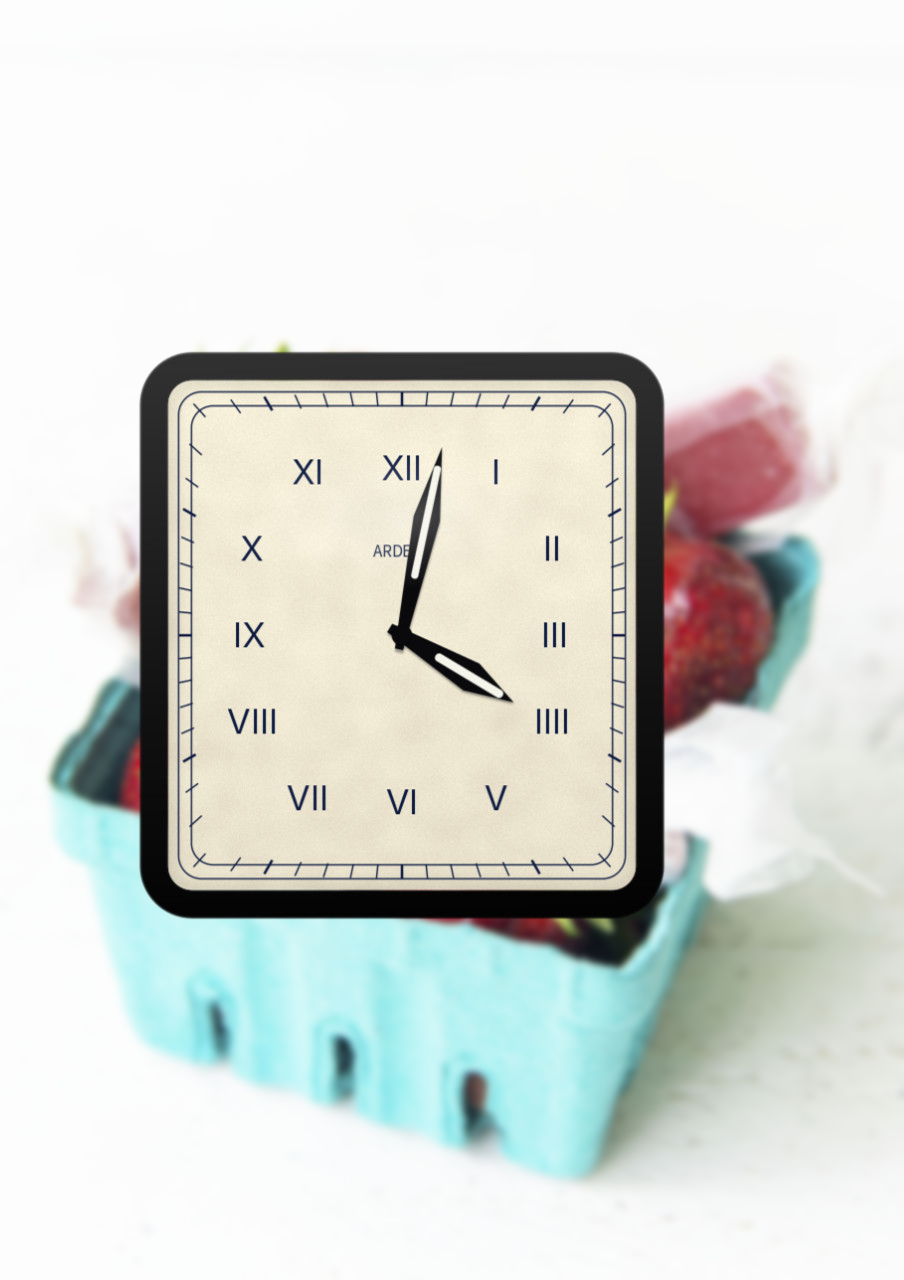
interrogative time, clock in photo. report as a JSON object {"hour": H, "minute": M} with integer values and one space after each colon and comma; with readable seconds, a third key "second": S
{"hour": 4, "minute": 2}
